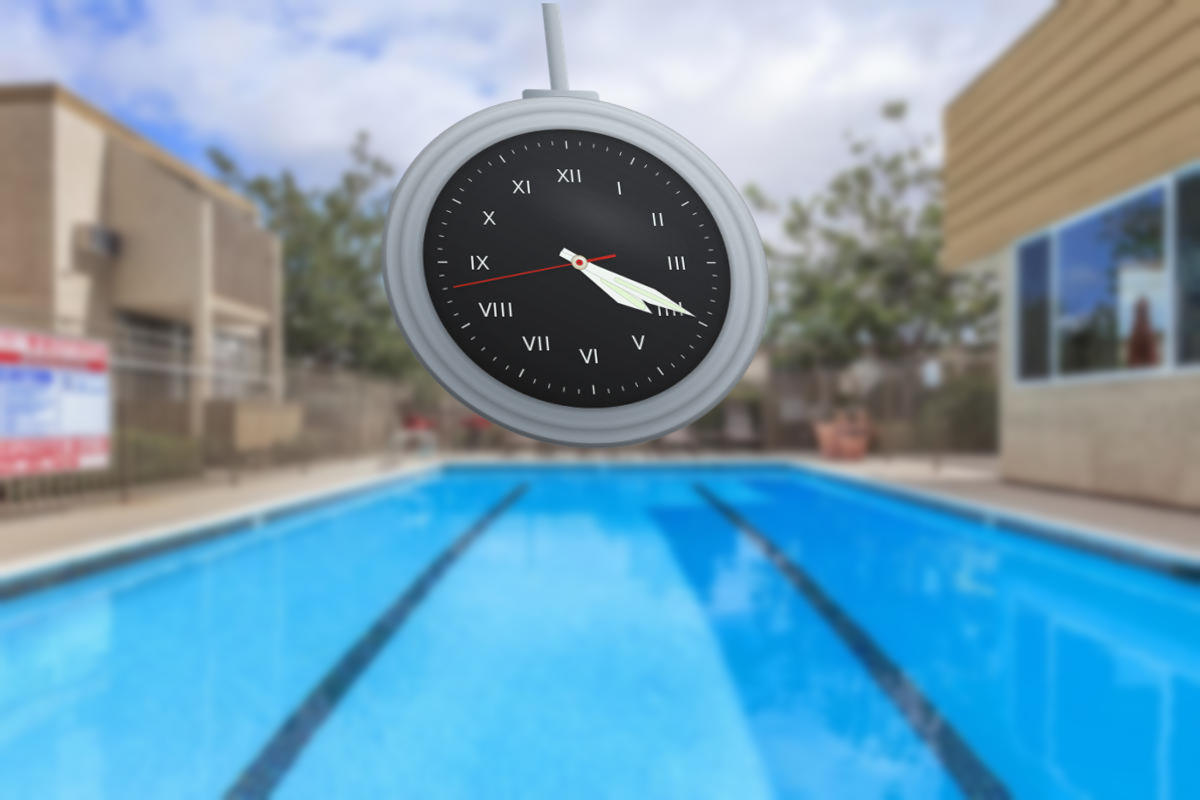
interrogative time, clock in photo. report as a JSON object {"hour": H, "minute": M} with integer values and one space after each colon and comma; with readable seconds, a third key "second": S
{"hour": 4, "minute": 19, "second": 43}
